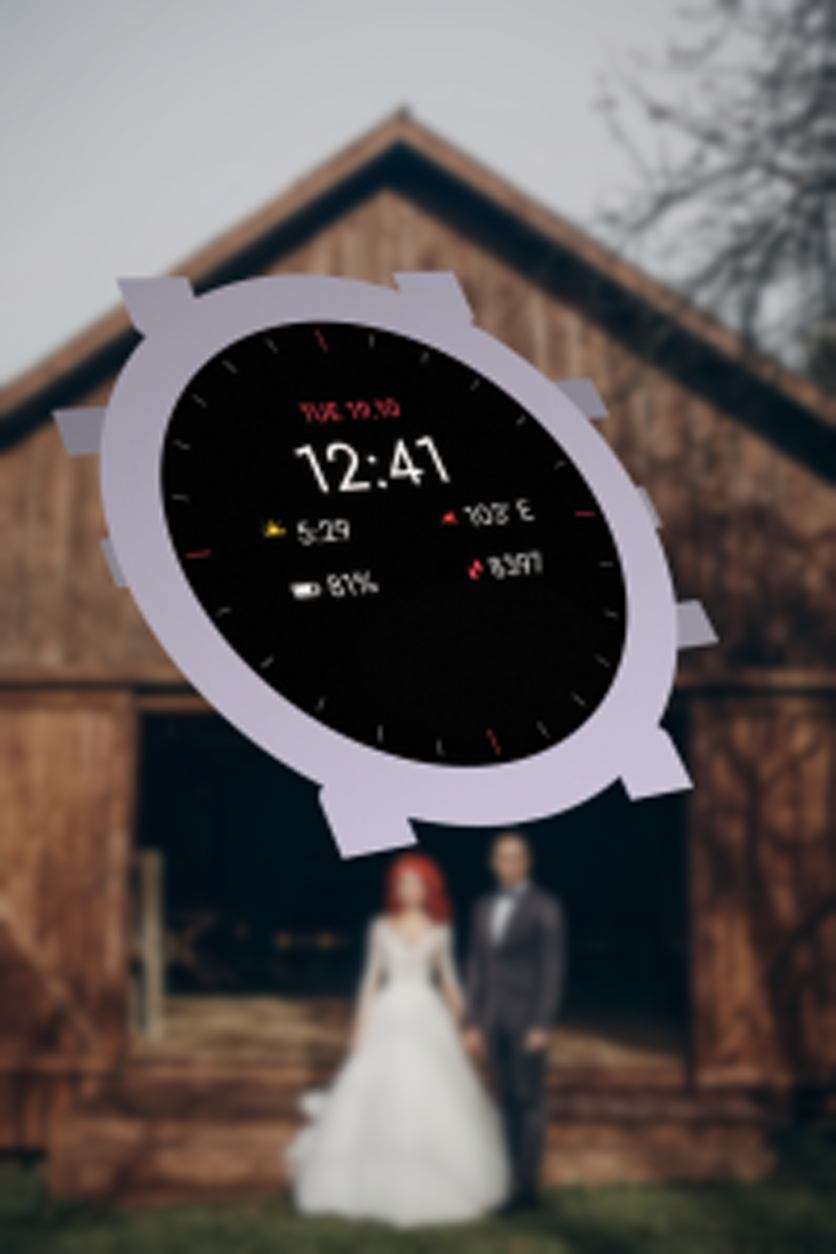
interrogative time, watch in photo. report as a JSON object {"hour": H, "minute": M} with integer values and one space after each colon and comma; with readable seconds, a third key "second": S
{"hour": 12, "minute": 41}
